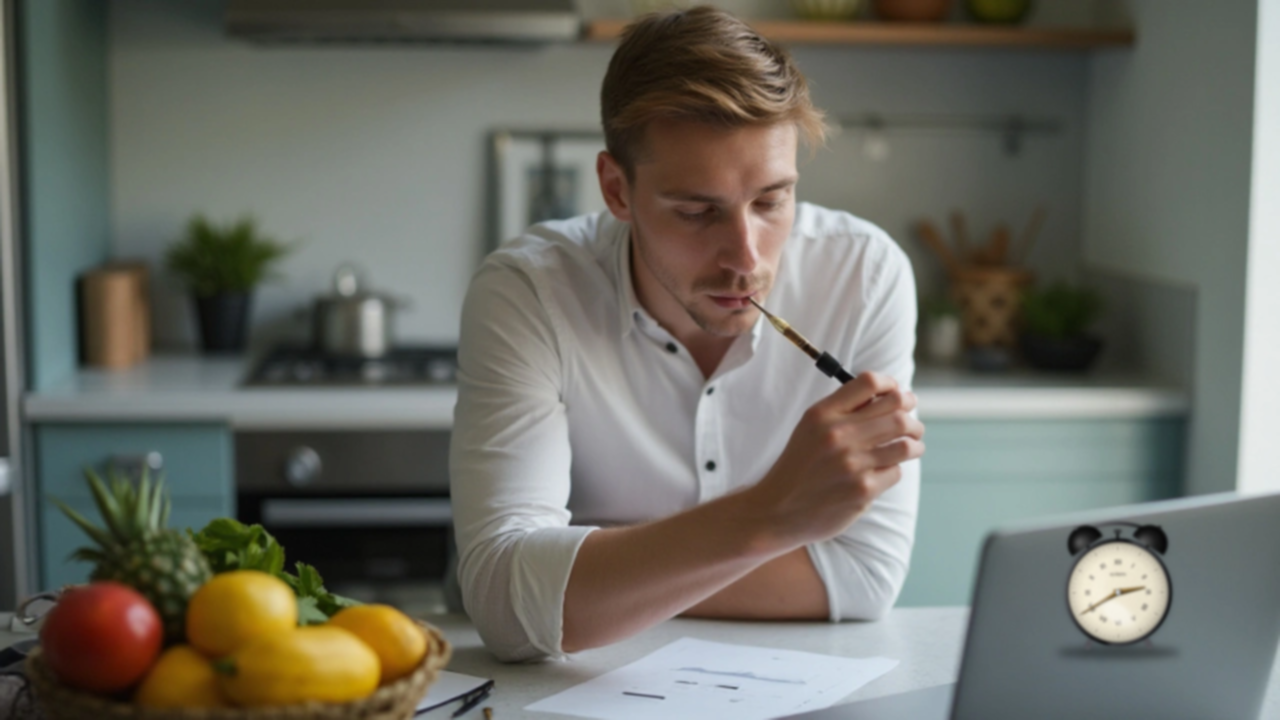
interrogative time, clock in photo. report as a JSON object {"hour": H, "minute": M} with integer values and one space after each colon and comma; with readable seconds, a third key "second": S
{"hour": 2, "minute": 40}
